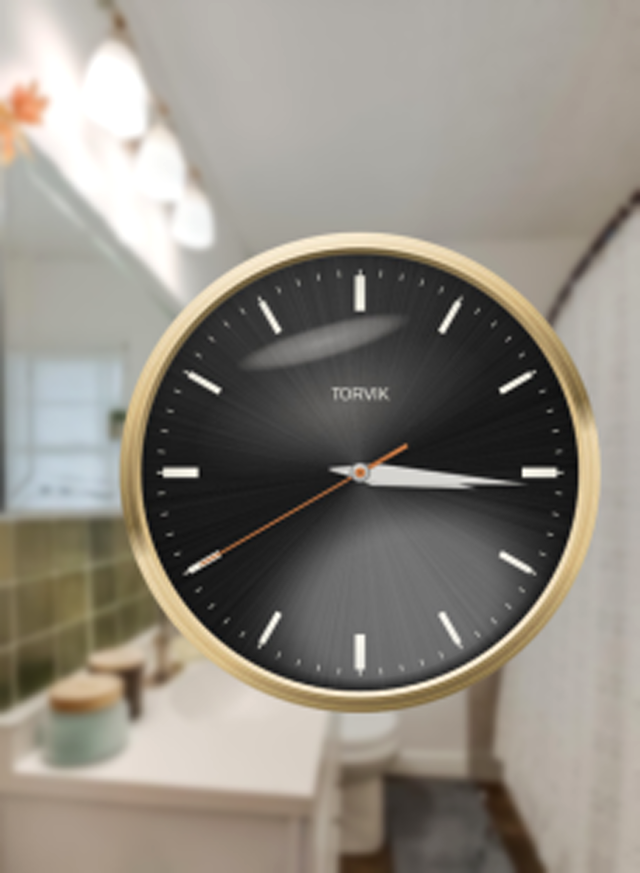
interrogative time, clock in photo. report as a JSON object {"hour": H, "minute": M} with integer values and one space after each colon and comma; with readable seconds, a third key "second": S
{"hour": 3, "minute": 15, "second": 40}
